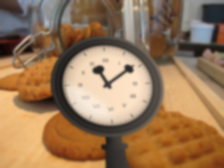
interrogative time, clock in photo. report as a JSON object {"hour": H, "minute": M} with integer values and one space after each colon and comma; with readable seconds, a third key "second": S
{"hour": 11, "minute": 9}
